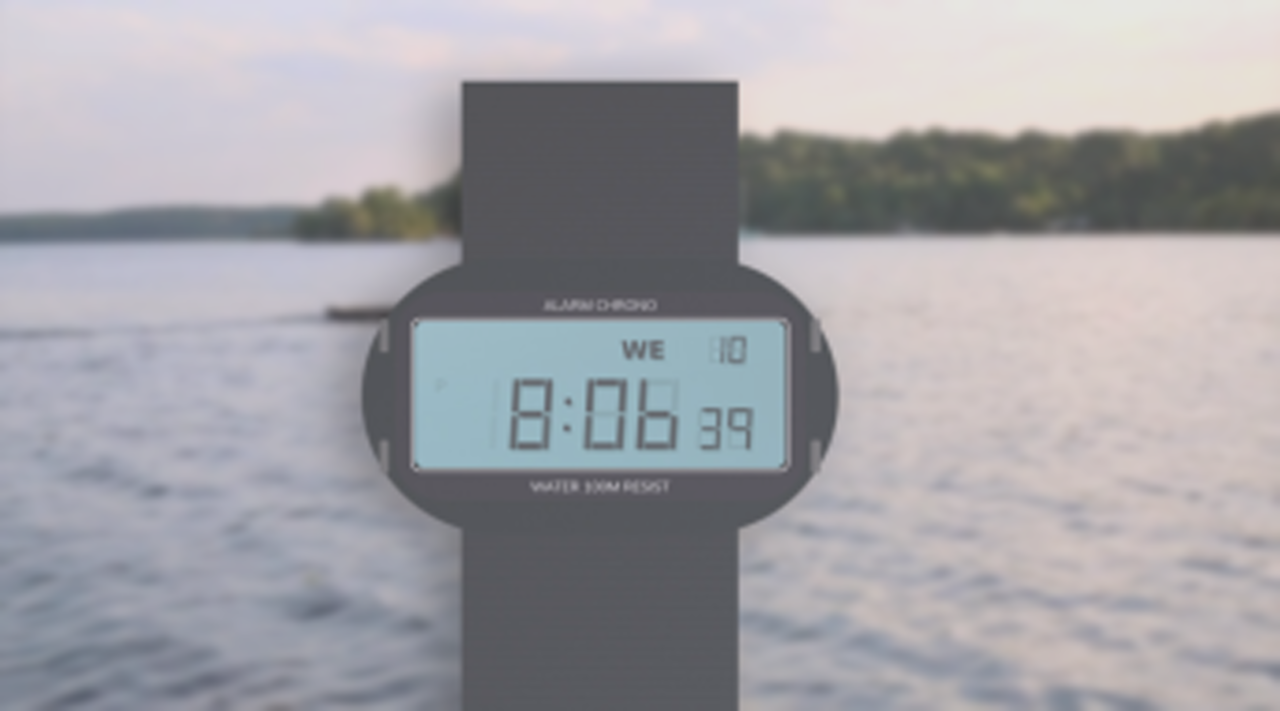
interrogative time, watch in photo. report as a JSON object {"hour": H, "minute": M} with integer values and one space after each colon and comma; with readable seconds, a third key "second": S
{"hour": 8, "minute": 6, "second": 39}
